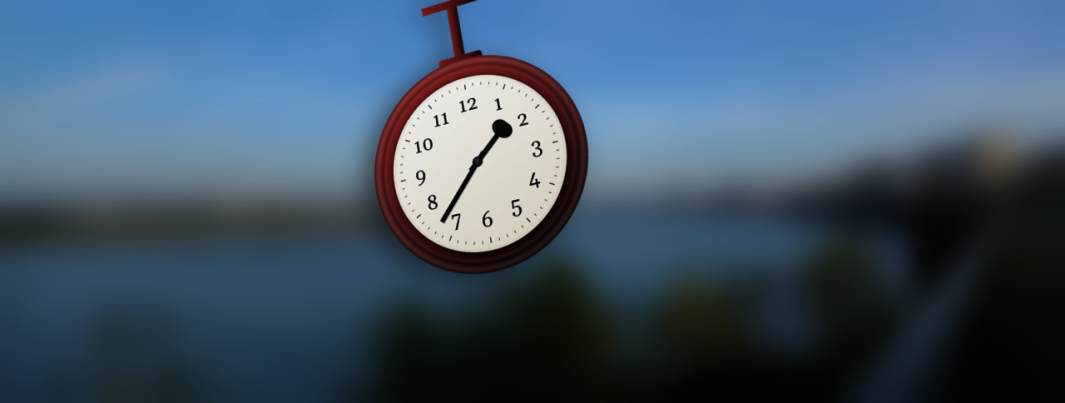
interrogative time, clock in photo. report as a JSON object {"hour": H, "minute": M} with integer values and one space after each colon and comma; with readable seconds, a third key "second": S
{"hour": 1, "minute": 37}
